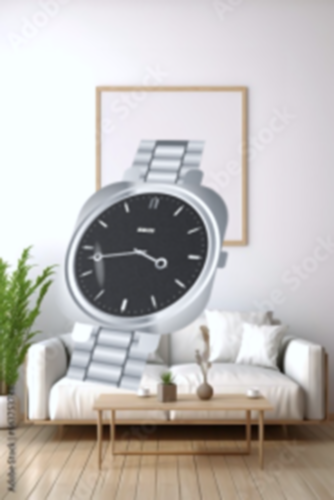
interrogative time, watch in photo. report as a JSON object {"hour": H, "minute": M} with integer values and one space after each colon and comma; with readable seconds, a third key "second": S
{"hour": 3, "minute": 43}
